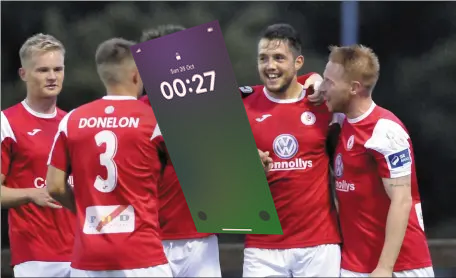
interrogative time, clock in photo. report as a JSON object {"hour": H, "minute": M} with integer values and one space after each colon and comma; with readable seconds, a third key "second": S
{"hour": 0, "minute": 27}
